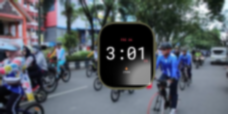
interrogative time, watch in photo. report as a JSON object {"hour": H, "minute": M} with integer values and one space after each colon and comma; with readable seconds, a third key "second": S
{"hour": 3, "minute": 1}
